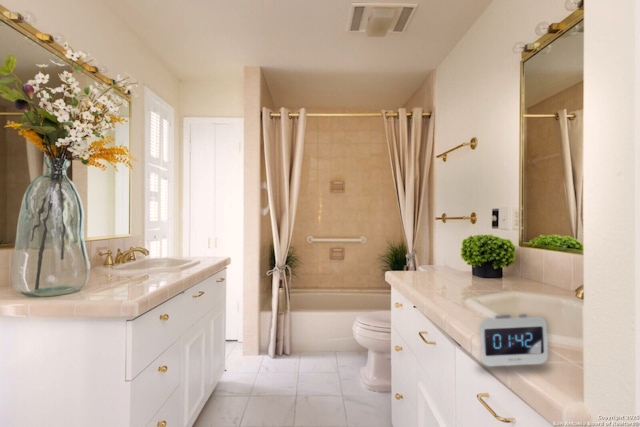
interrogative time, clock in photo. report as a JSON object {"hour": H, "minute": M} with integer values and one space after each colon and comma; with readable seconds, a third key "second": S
{"hour": 1, "minute": 42}
